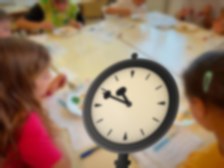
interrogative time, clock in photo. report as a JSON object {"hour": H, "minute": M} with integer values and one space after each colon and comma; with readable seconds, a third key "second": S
{"hour": 10, "minute": 49}
